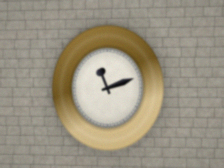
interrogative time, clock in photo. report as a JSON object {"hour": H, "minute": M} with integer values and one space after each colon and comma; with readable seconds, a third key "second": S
{"hour": 11, "minute": 12}
